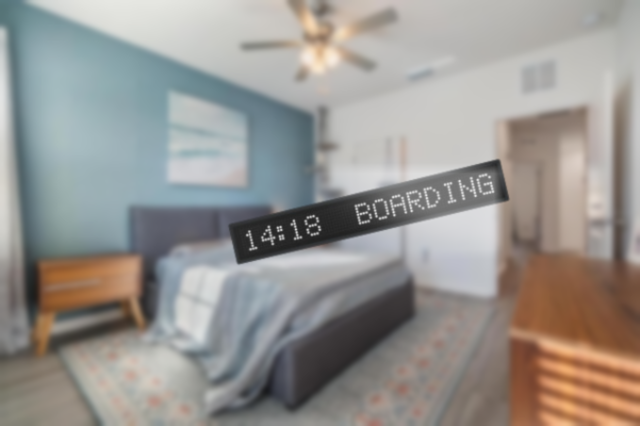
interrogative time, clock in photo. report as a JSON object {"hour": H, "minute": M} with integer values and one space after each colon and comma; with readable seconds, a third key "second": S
{"hour": 14, "minute": 18}
